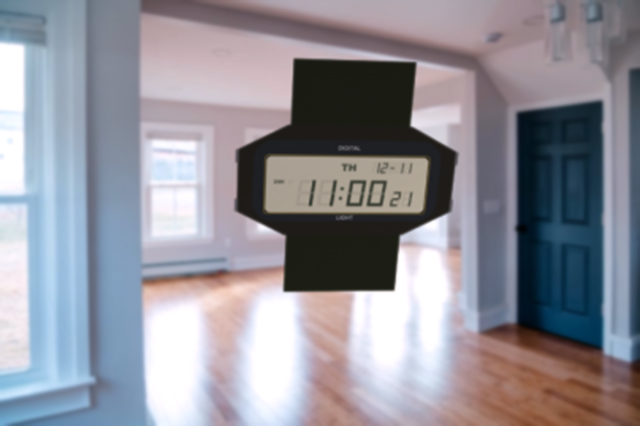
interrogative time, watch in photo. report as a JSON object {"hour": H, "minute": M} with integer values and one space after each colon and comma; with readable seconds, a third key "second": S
{"hour": 11, "minute": 0, "second": 21}
